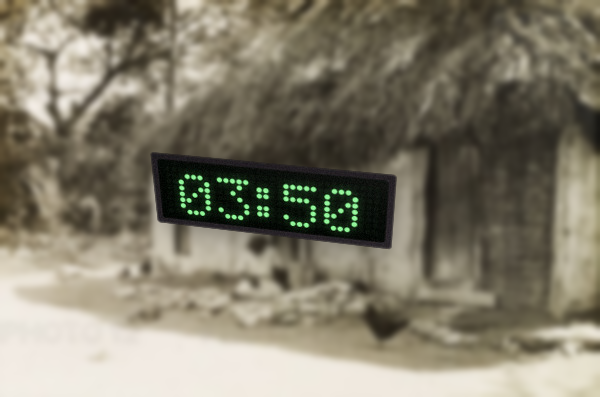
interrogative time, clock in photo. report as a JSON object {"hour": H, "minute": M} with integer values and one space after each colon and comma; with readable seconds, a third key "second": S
{"hour": 3, "minute": 50}
